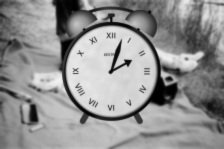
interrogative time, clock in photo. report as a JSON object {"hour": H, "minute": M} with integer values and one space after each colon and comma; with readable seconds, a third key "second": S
{"hour": 2, "minute": 3}
